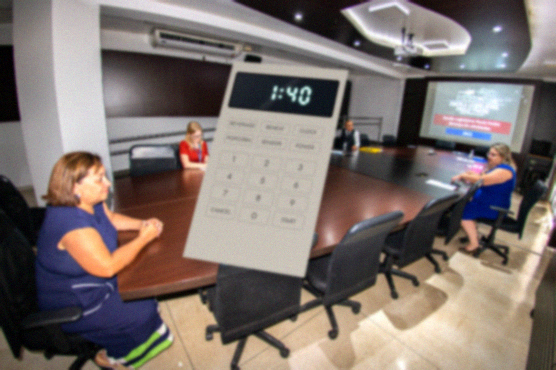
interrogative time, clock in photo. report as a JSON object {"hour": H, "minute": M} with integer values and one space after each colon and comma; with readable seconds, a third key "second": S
{"hour": 1, "minute": 40}
